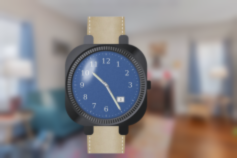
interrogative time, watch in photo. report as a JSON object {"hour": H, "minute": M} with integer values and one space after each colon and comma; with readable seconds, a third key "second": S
{"hour": 10, "minute": 25}
